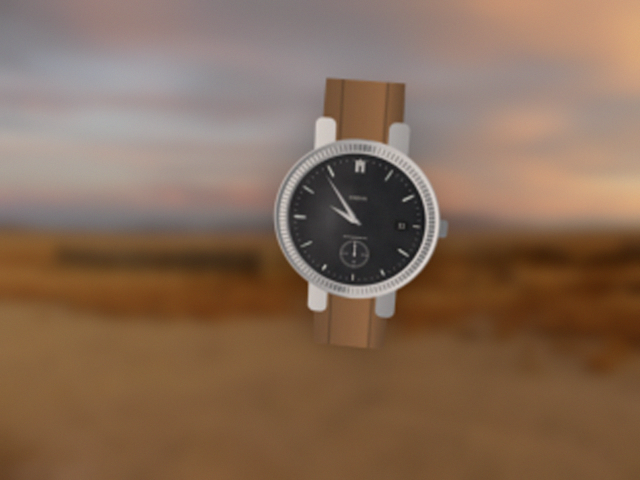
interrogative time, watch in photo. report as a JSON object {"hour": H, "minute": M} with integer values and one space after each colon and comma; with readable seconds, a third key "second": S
{"hour": 9, "minute": 54}
